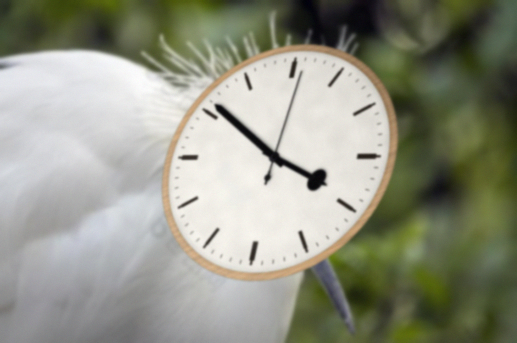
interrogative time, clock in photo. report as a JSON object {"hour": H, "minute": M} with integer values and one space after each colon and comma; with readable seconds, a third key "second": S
{"hour": 3, "minute": 51, "second": 1}
